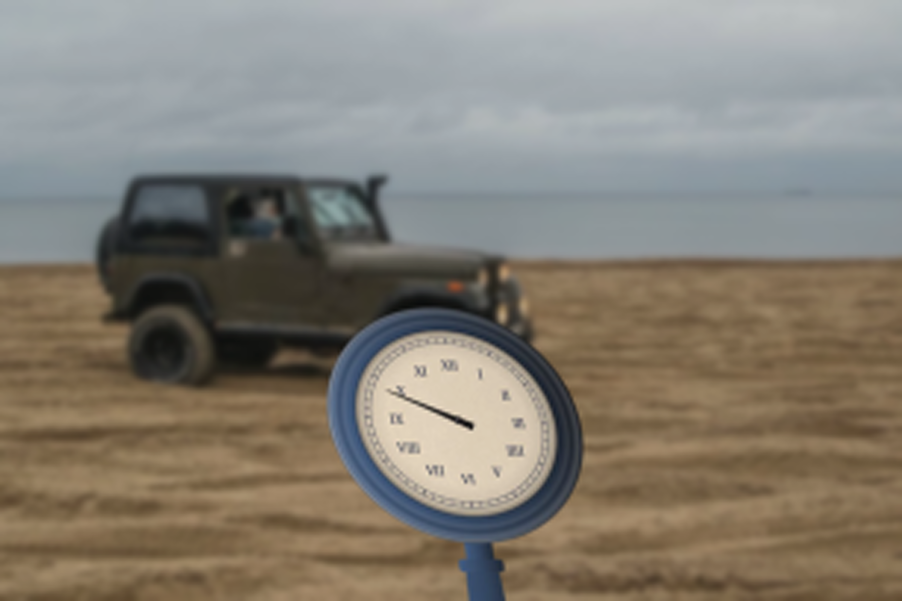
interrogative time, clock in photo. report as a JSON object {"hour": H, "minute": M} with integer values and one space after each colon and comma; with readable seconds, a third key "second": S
{"hour": 9, "minute": 49}
